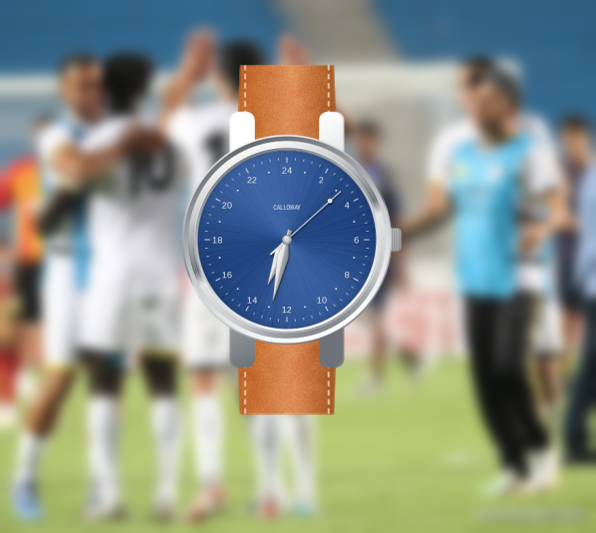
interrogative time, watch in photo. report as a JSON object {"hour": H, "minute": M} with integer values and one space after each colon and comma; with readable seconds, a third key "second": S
{"hour": 13, "minute": 32, "second": 8}
